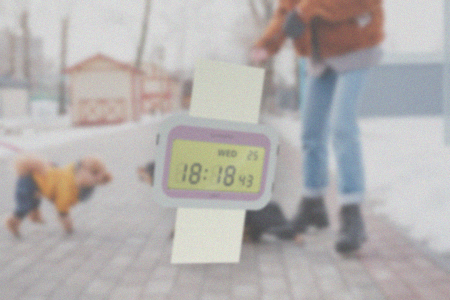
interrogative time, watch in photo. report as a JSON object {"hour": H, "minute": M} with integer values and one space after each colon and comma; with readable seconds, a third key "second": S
{"hour": 18, "minute": 18, "second": 43}
